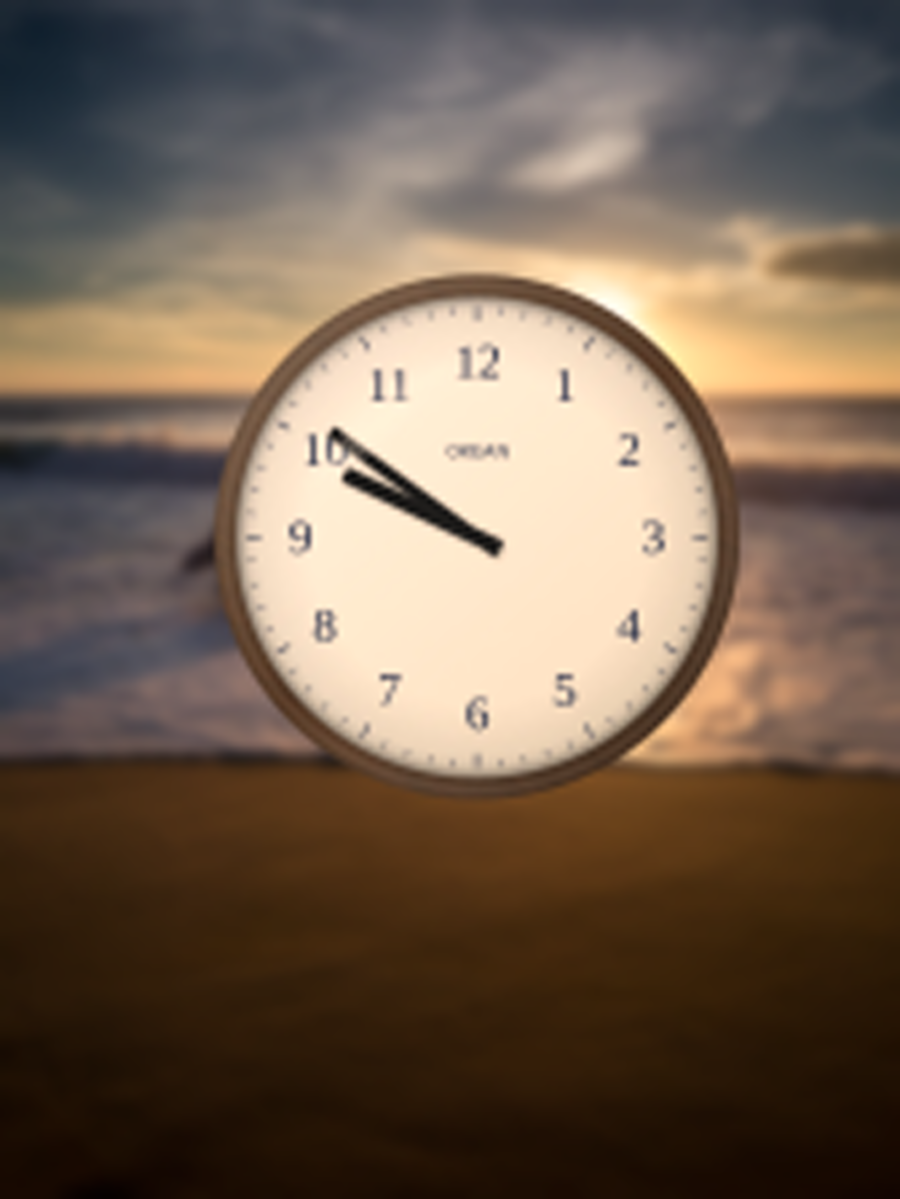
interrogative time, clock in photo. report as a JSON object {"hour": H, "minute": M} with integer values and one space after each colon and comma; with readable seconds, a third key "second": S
{"hour": 9, "minute": 51}
